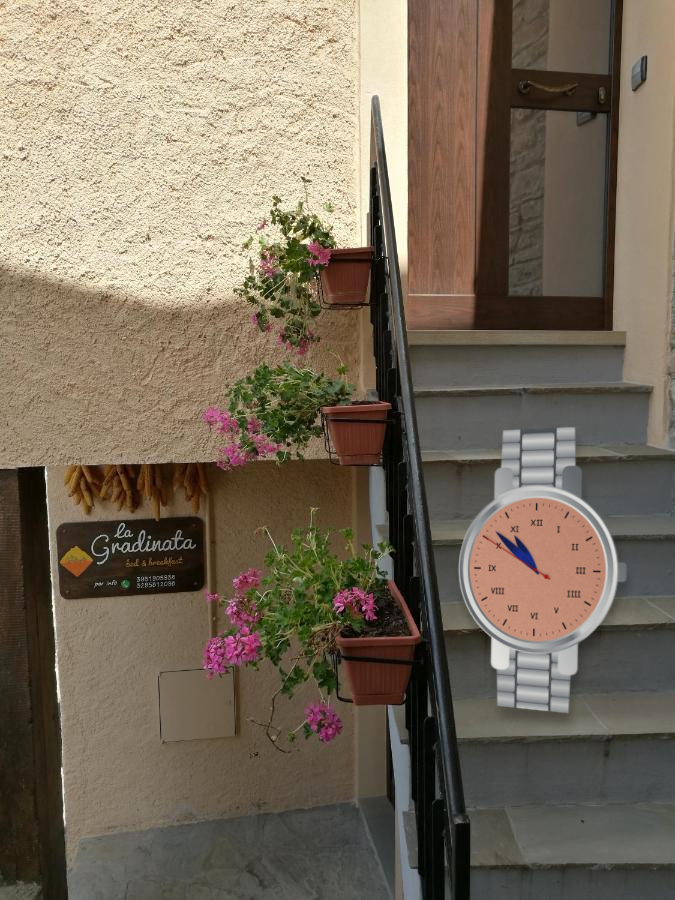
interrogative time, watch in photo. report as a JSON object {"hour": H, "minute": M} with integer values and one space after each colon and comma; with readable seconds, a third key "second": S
{"hour": 10, "minute": 51, "second": 50}
